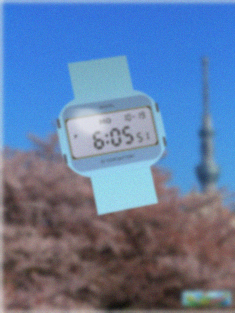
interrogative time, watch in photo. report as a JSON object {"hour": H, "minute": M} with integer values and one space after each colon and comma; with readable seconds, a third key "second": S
{"hour": 6, "minute": 5}
